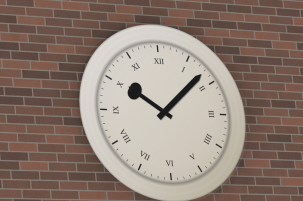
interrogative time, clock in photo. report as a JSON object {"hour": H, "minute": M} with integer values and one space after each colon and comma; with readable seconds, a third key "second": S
{"hour": 10, "minute": 8}
